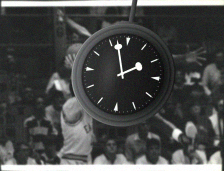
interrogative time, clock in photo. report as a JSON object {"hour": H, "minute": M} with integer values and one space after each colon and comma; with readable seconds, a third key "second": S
{"hour": 1, "minute": 57}
